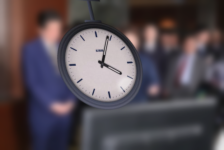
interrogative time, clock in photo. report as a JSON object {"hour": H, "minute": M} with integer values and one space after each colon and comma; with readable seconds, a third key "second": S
{"hour": 4, "minute": 4}
